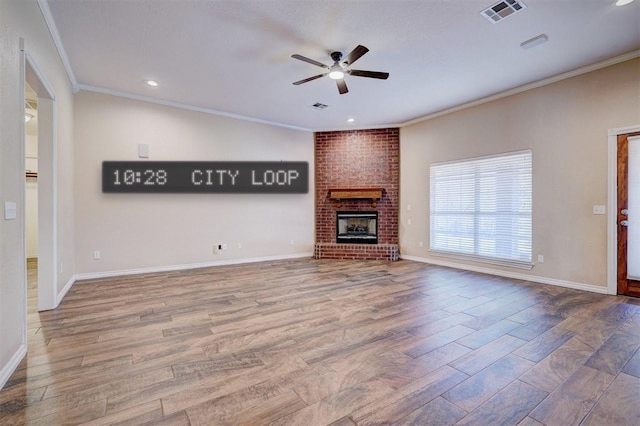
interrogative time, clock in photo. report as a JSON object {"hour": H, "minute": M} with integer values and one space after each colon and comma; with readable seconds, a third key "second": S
{"hour": 10, "minute": 28}
